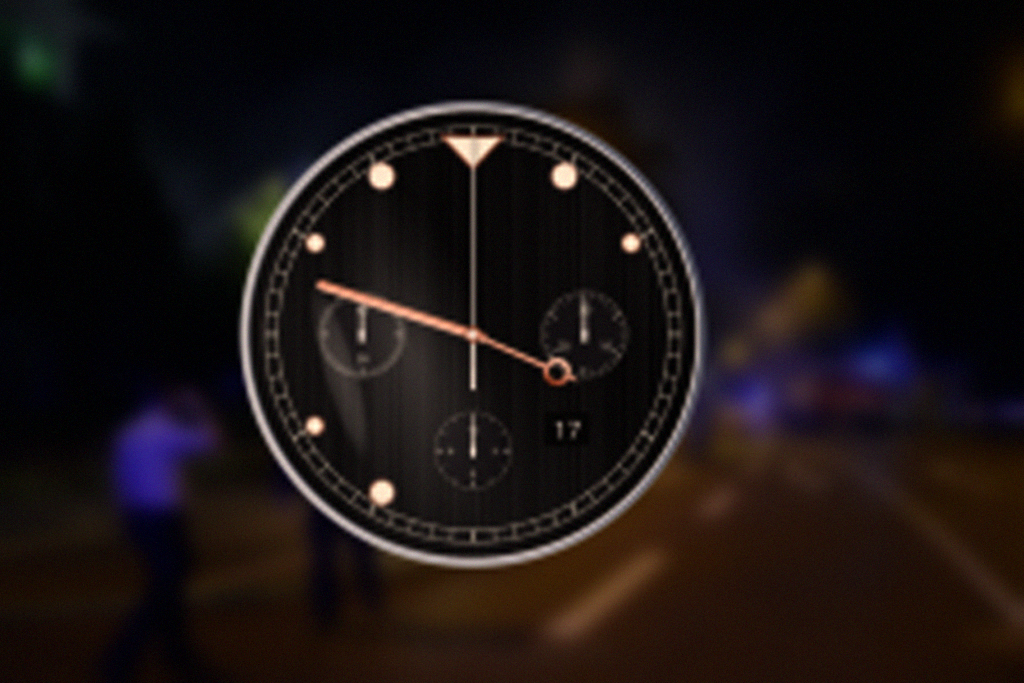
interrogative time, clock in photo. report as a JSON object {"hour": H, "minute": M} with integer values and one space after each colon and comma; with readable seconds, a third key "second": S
{"hour": 3, "minute": 48}
